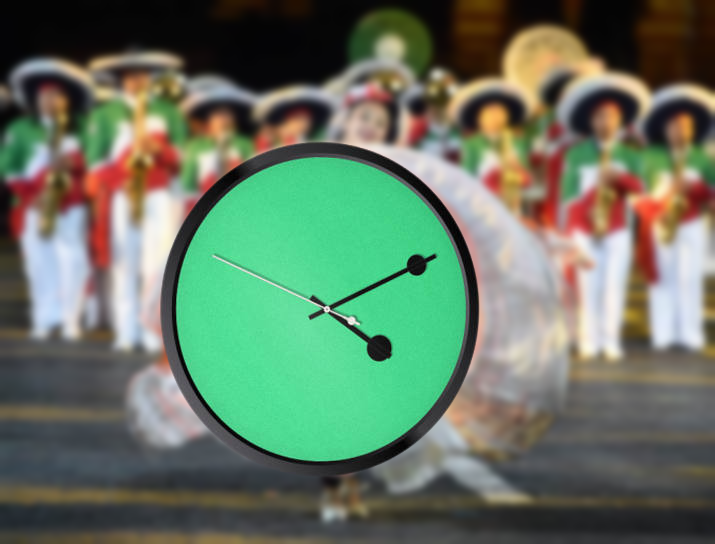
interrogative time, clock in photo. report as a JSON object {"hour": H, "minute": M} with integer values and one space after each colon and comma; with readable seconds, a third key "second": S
{"hour": 4, "minute": 10, "second": 49}
